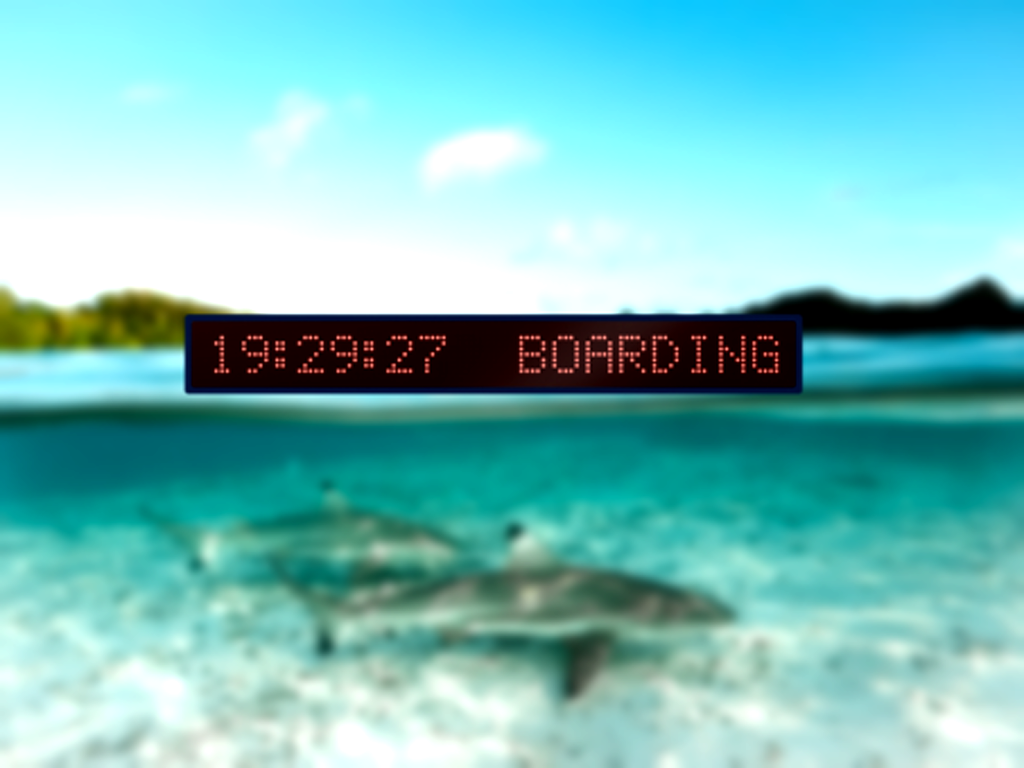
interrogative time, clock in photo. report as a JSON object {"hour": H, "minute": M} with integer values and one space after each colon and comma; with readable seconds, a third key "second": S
{"hour": 19, "minute": 29, "second": 27}
